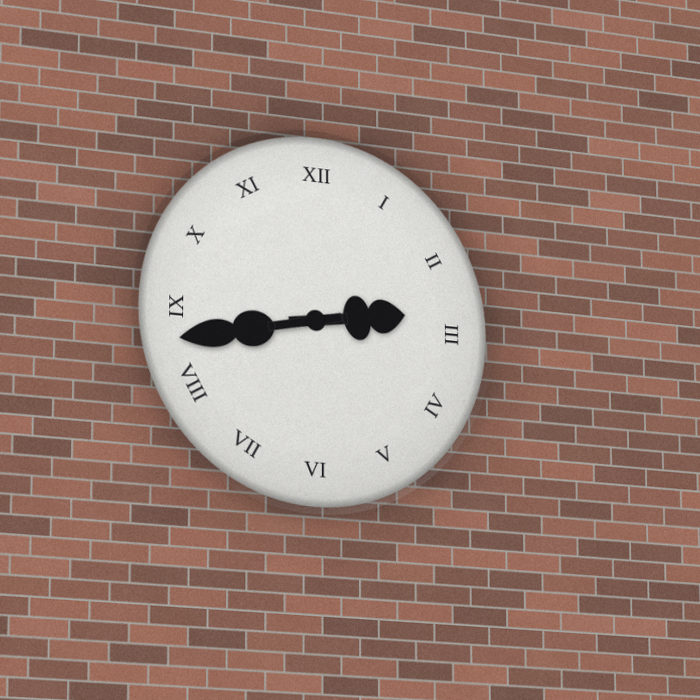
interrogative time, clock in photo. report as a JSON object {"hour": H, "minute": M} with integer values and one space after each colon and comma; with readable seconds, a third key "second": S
{"hour": 2, "minute": 43}
